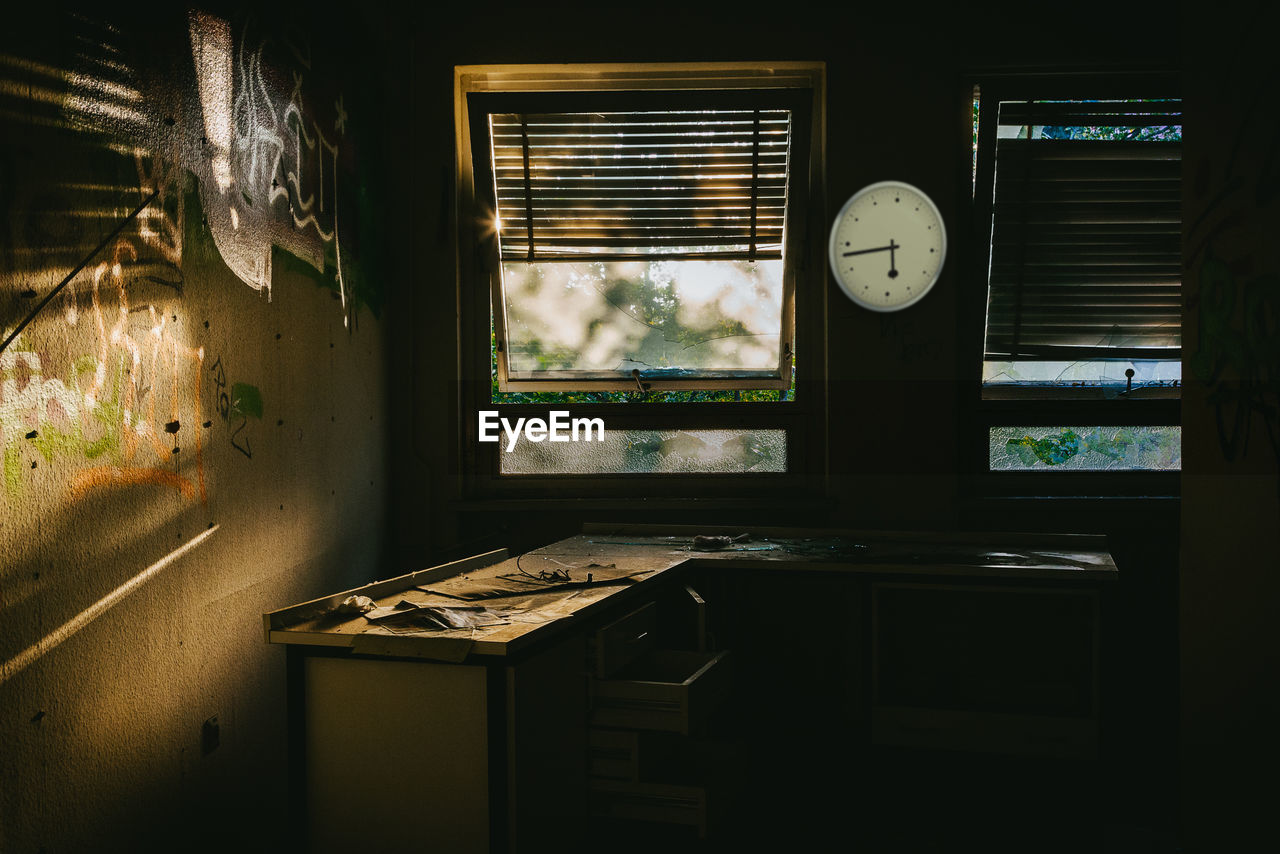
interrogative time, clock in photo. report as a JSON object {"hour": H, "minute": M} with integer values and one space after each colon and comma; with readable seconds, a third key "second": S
{"hour": 5, "minute": 43}
